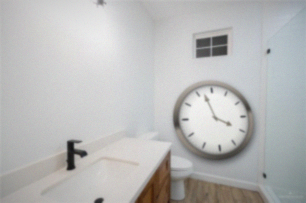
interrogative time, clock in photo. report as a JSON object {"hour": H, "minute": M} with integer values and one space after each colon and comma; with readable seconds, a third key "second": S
{"hour": 3, "minute": 57}
